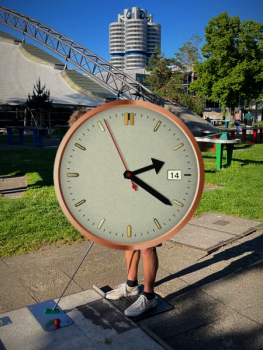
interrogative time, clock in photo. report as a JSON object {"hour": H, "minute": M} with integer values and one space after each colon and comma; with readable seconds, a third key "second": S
{"hour": 2, "minute": 20, "second": 56}
